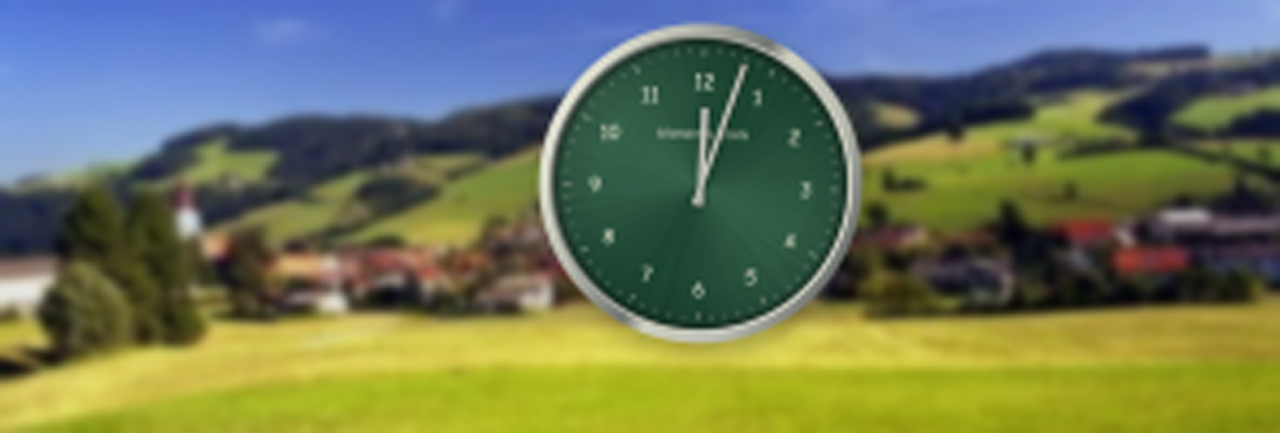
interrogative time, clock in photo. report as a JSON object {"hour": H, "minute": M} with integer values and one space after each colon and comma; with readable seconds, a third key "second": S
{"hour": 12, "minute": 3}
